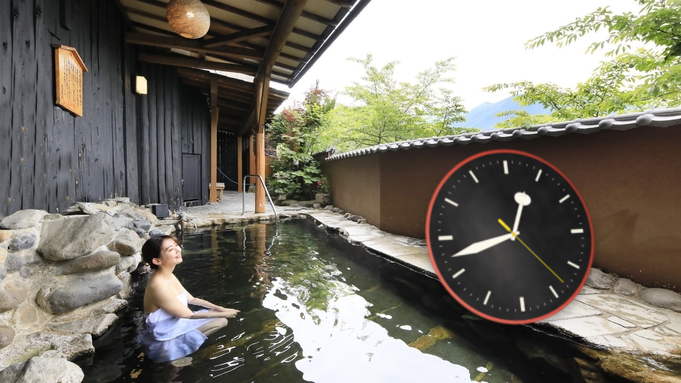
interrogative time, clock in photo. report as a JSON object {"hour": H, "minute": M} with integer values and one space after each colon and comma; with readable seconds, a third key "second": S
{"hour": 12, "minute": 42, "second": 23}
